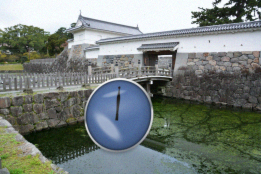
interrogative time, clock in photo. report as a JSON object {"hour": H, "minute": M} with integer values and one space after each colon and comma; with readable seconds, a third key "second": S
{"hour": 12, "minute": 0}
